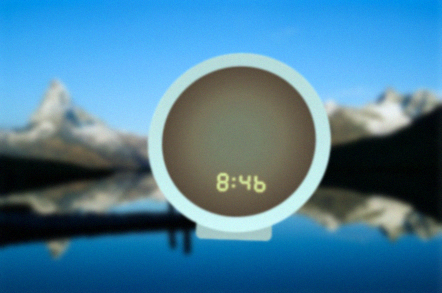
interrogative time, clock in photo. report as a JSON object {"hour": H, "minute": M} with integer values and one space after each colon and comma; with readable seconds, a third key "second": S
{"hour": 8, "minute": 46}
